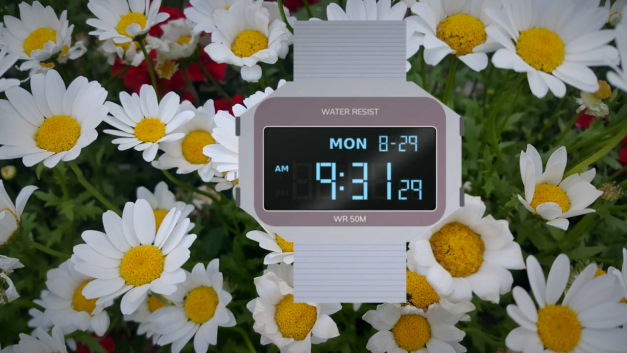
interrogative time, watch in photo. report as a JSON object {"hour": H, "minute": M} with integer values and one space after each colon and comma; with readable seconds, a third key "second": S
{"hour": 9, "minute": 31, "second": 29}
